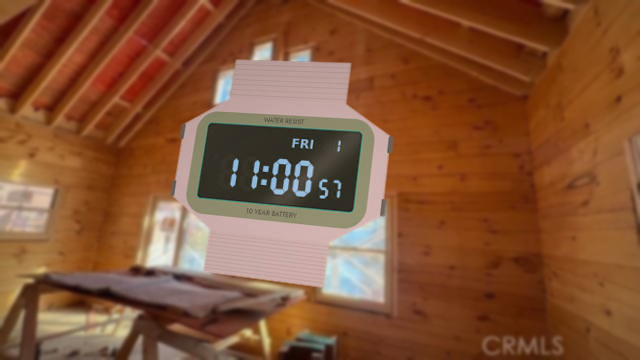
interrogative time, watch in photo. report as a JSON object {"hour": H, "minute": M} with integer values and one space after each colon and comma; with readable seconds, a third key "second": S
{"hour": 11, "minute": 0, "second": 57}
